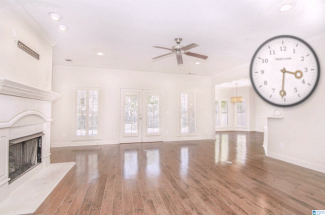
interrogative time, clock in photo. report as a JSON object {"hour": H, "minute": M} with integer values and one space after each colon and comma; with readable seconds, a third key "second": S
{"hour": 3, "minute": 31}
